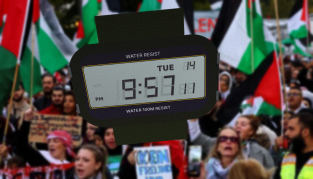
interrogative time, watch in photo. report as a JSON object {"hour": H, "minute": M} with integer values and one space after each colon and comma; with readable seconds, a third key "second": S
{"hour": 9, "minute": 57, "second": 11}
